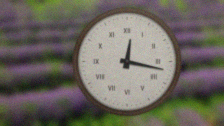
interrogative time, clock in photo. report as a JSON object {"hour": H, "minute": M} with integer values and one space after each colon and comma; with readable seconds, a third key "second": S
{"hour": 12, "minute": 17}
